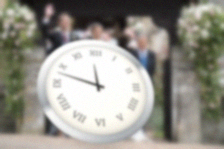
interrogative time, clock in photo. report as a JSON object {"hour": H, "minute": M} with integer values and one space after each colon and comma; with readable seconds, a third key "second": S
{"hour": 11, "minute": 48}
